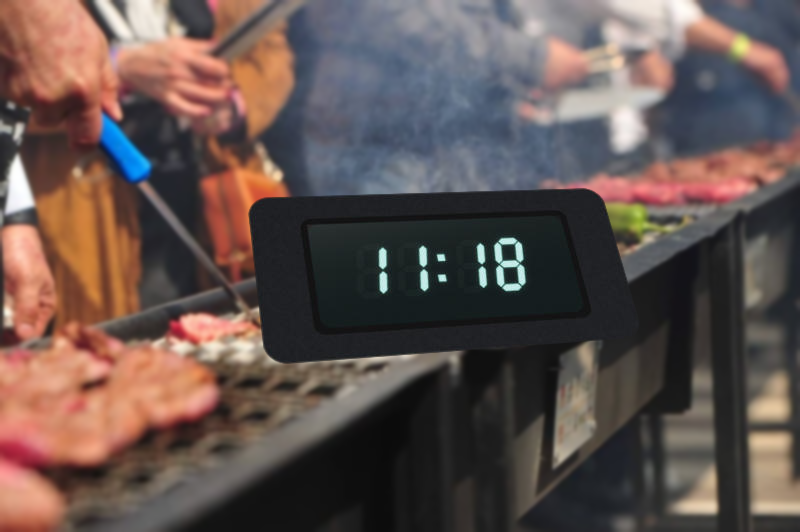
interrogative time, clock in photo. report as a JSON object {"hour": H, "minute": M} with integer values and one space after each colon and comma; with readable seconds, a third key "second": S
{"hour": 11, "minute": 18}
